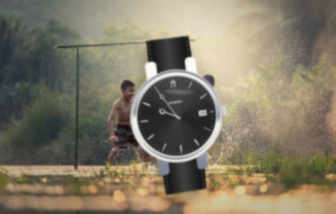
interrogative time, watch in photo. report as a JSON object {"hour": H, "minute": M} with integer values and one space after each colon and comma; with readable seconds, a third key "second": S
{"hour": 9, "minute": 55}
